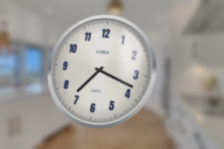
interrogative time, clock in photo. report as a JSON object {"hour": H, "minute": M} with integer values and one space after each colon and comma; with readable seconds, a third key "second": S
{"hour": 7, "minute": 18}
